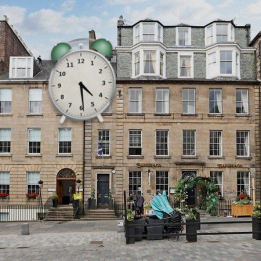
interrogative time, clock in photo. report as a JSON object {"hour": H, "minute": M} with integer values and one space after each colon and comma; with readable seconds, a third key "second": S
{"hour": 4, "minute": 29}
